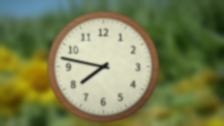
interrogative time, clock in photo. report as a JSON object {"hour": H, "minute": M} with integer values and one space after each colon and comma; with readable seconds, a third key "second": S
{"hour": 7, "minute": 47}
